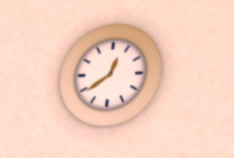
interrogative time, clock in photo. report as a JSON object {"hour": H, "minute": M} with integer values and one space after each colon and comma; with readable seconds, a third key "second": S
{"hour": 12, "minute": 39}
